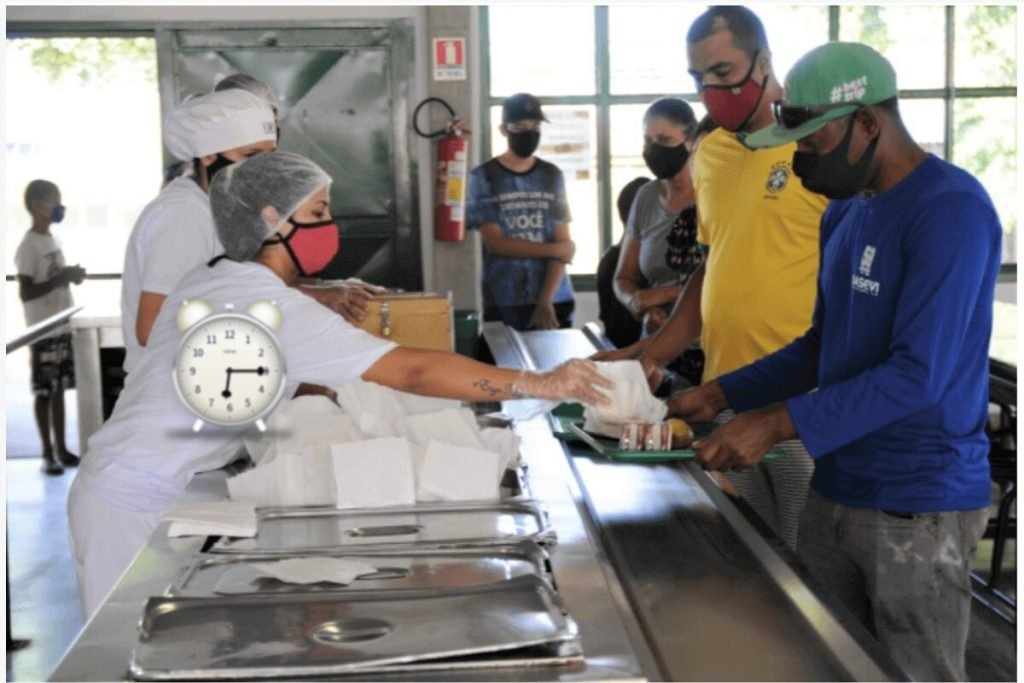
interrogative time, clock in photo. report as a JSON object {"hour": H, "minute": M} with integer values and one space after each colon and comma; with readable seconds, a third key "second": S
{"hour": 6, "minute": 15}
